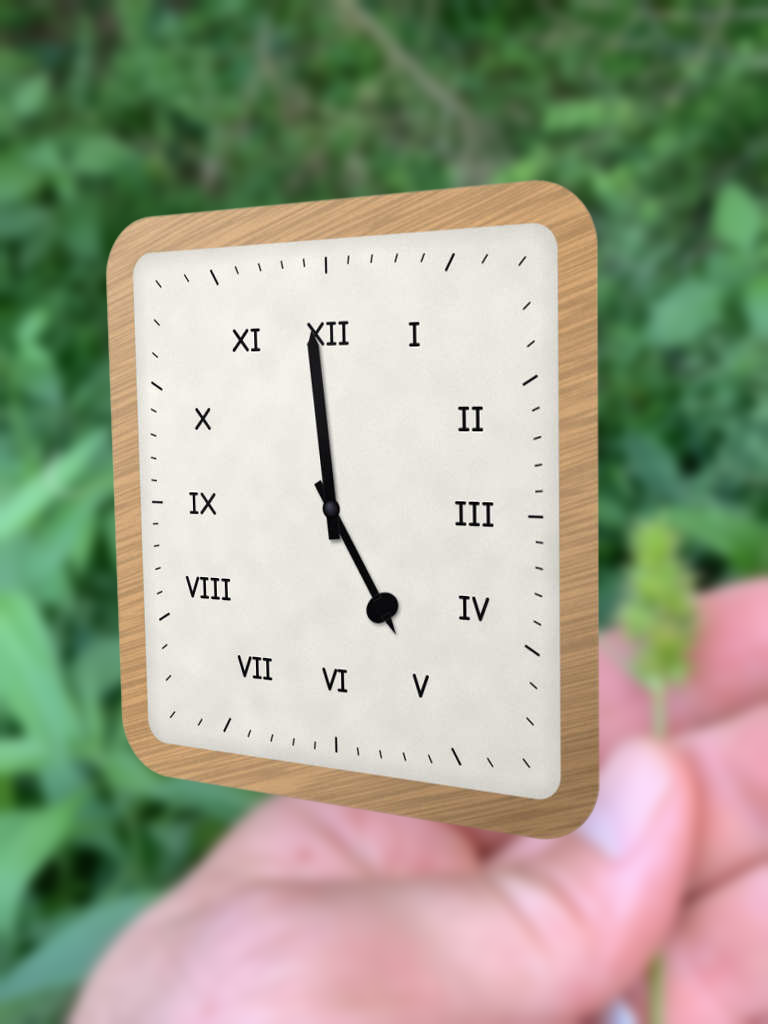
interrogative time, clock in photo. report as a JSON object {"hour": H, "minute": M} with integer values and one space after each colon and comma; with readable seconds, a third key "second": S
{"hour": 4, "minute": 59}
